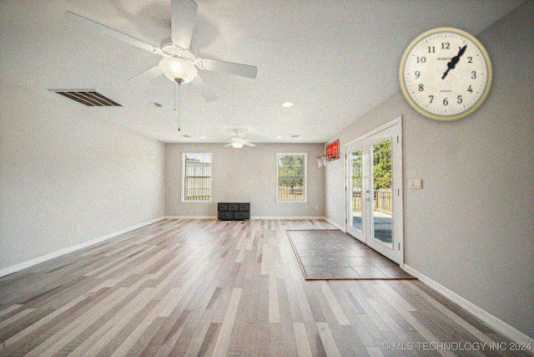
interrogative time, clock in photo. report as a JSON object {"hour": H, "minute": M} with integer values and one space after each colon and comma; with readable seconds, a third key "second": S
{"hour": 1, "minute": 6}
